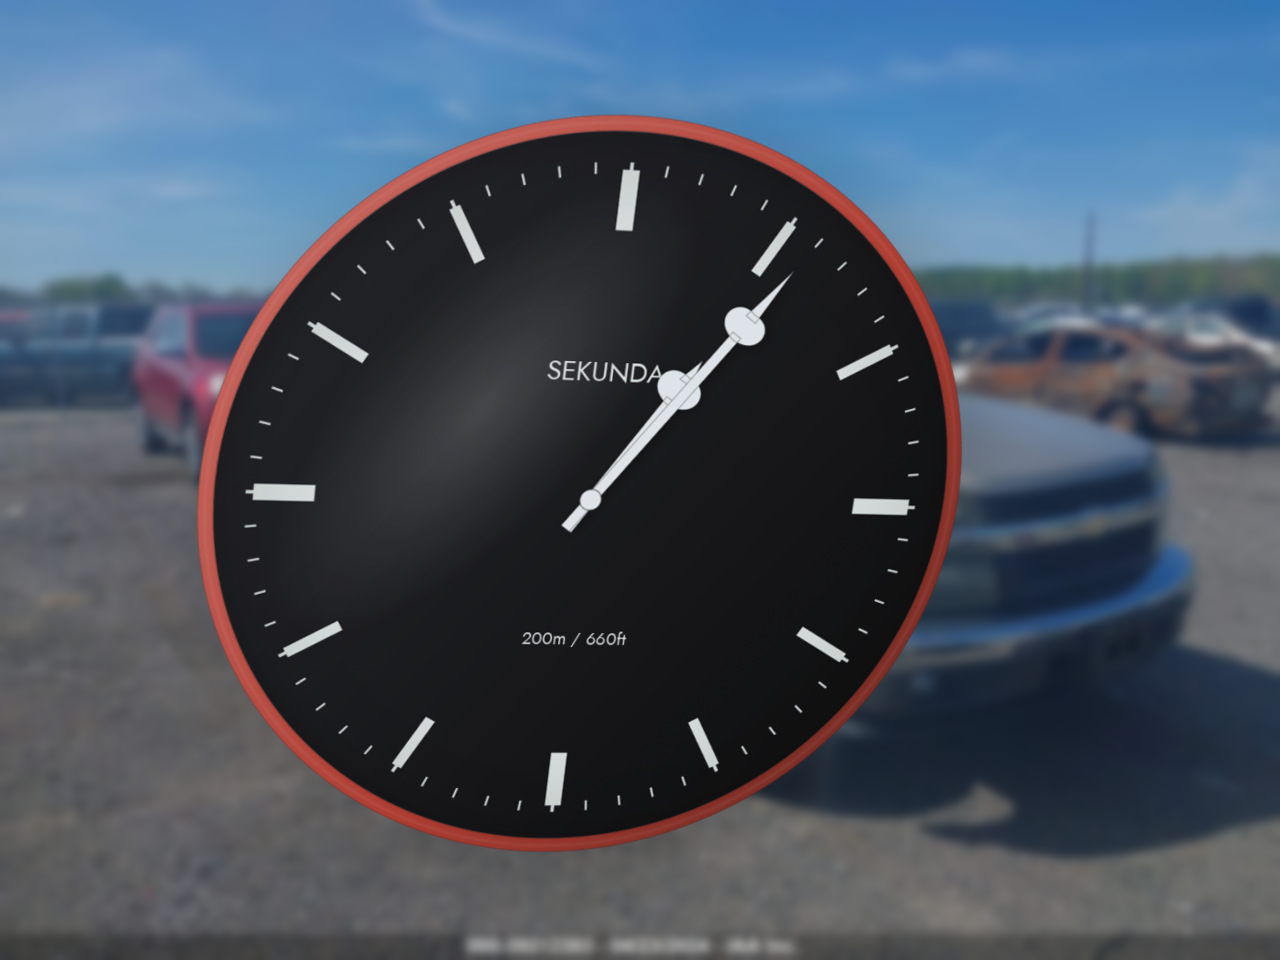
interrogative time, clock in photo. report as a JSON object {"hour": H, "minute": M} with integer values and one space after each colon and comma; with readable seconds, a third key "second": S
{"hour": 1, "minute": 6}
